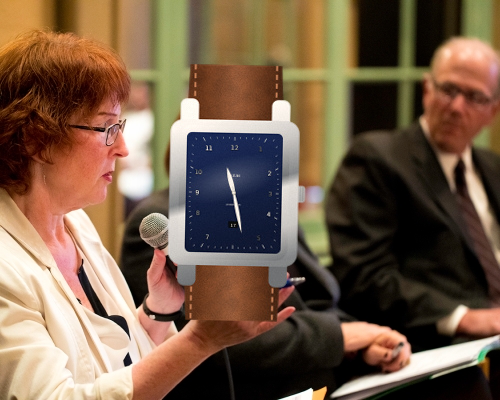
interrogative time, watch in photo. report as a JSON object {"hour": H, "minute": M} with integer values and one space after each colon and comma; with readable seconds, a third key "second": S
{"hour": 11, "minute": 28}
